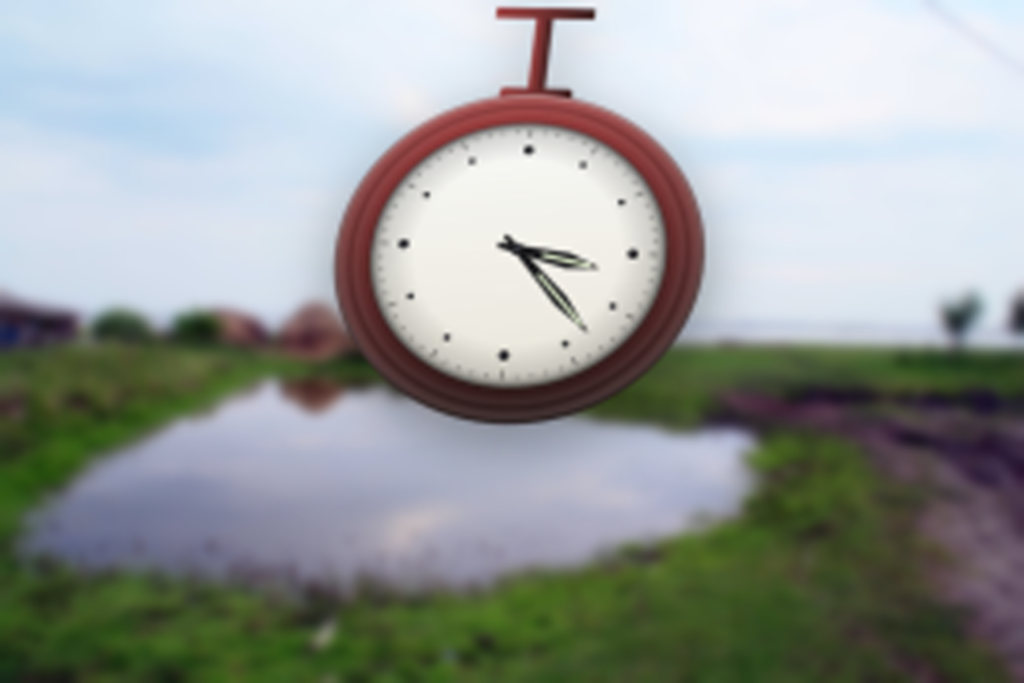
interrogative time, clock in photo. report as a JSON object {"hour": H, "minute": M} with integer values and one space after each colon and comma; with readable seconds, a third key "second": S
{"hour": 3, "minute": 23}
